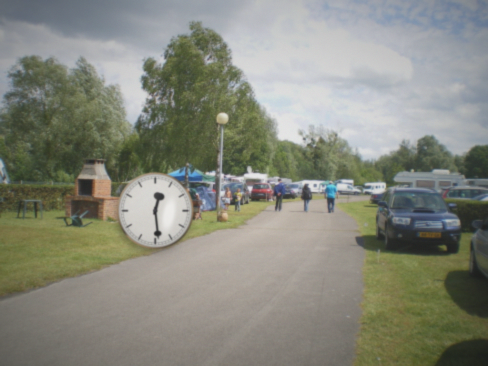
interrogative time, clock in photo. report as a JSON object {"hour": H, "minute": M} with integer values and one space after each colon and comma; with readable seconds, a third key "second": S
{"hour": 12, "minute": 29}
